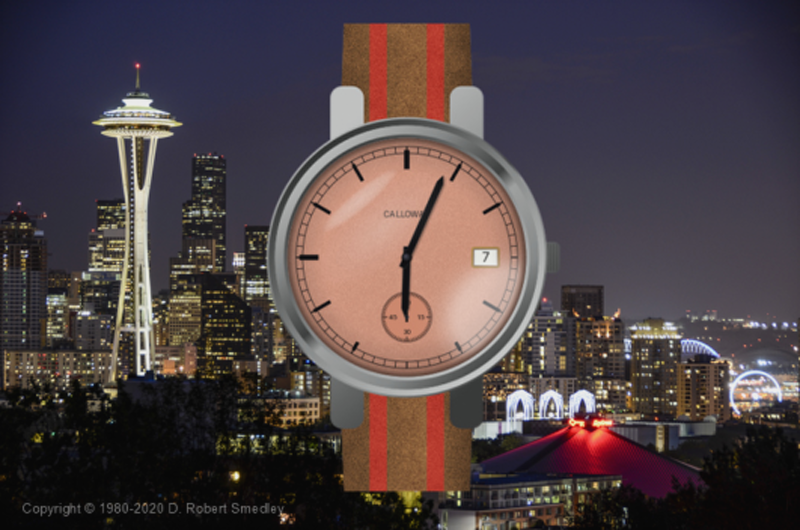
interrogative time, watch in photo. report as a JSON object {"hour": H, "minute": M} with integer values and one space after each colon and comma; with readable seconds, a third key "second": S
{"hour": 6, "minute": 4}
